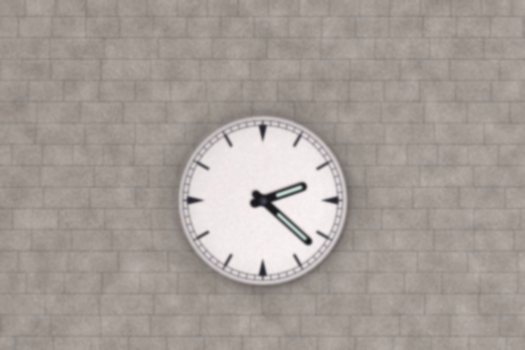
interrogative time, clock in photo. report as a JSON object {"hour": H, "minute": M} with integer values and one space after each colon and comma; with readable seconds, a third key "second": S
{"hour": 2, "minute": 22}
